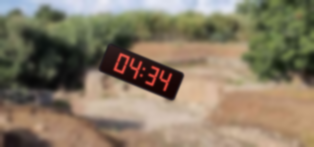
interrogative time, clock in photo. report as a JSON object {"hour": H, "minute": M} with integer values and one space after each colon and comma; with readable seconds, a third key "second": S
{"hour": 4, "minute": 34}
